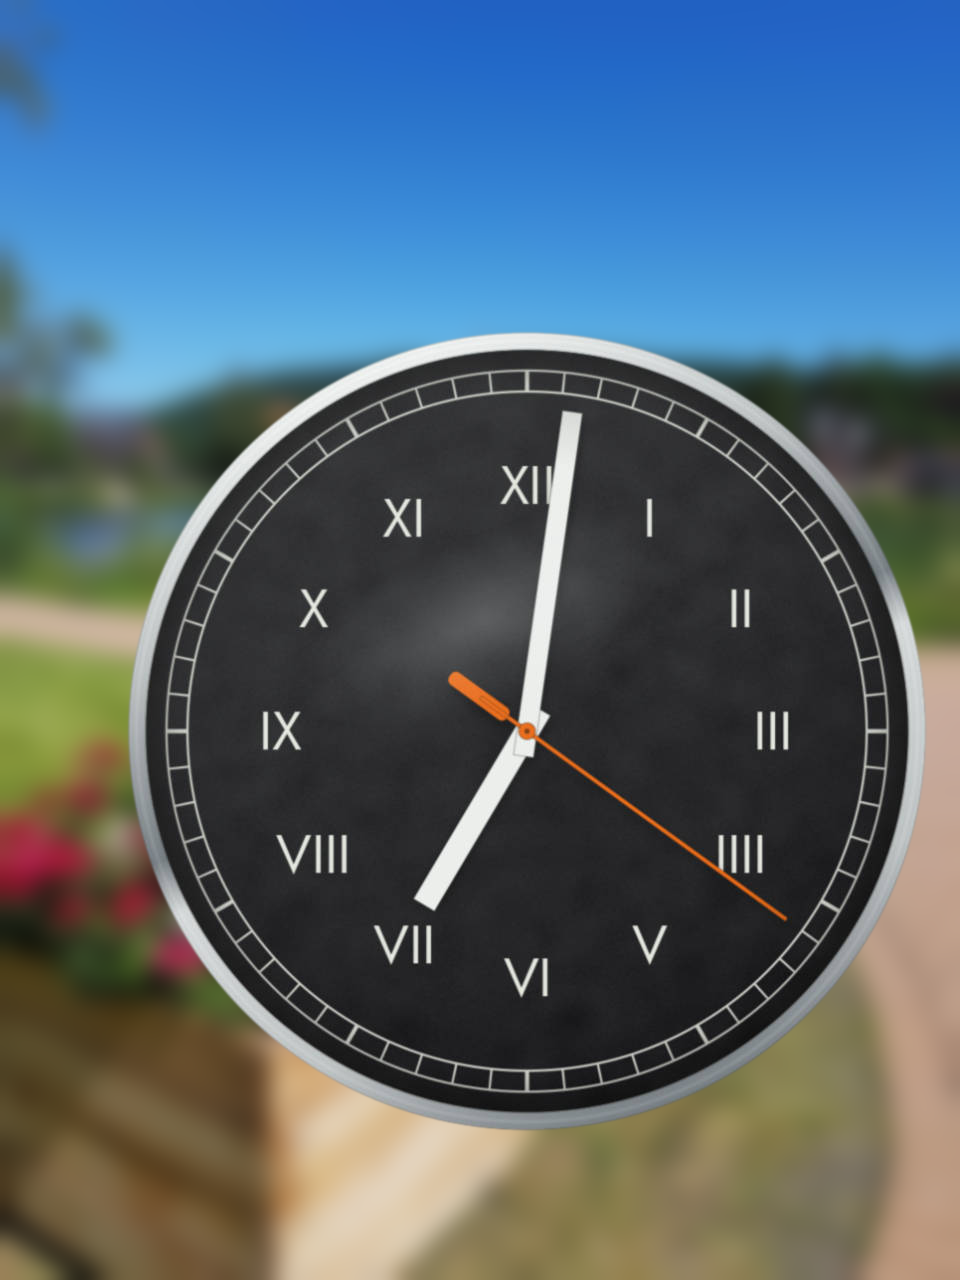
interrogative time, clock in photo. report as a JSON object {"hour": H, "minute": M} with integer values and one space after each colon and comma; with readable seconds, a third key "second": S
{"hour": 7, "minute": 1, "second": 21}
